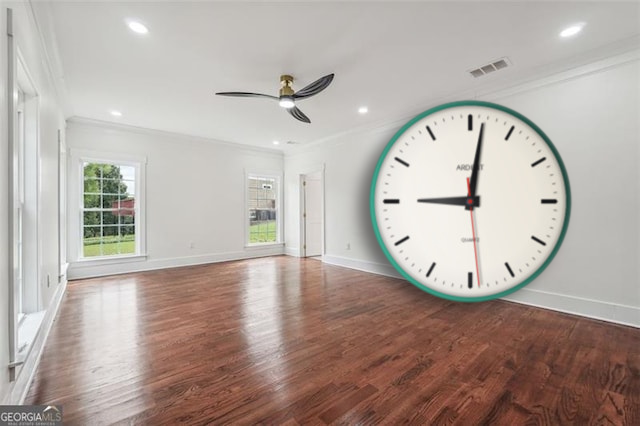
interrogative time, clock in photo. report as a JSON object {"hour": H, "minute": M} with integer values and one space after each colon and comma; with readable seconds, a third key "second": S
{"hour": 9, "minute": 1, "second": 29}
